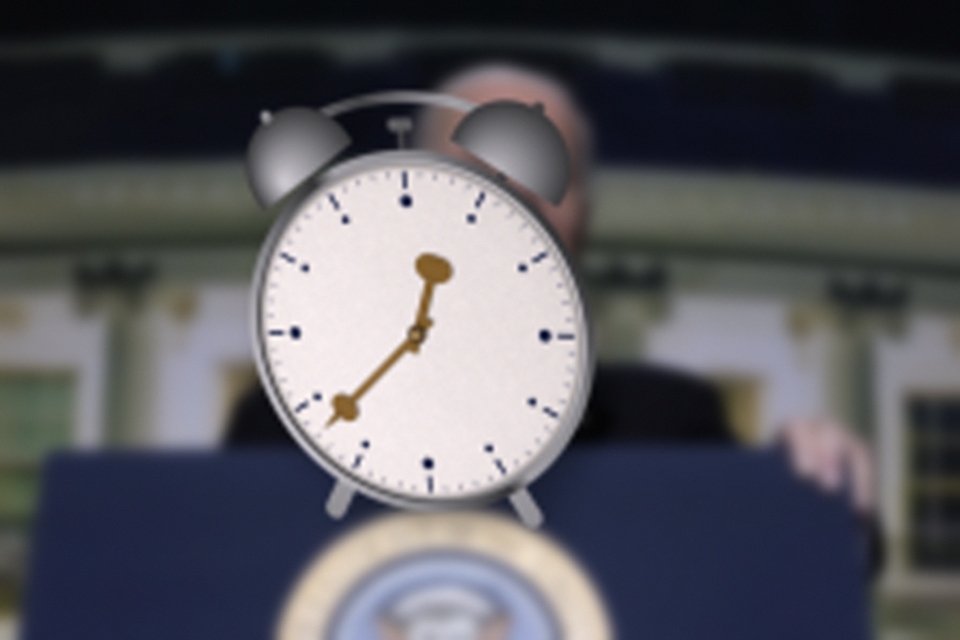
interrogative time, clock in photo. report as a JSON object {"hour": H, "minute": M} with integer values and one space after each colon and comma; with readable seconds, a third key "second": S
{"hour": 12, "minute": 38}
